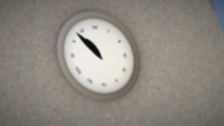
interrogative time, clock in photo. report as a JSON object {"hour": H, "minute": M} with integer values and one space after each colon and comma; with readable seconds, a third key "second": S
{"hour": 10, "minute": 53}
